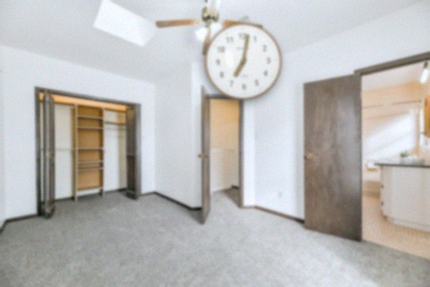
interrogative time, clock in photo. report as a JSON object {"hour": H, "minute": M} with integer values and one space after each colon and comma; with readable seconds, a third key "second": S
{"hour": 7, "minute": 2}
